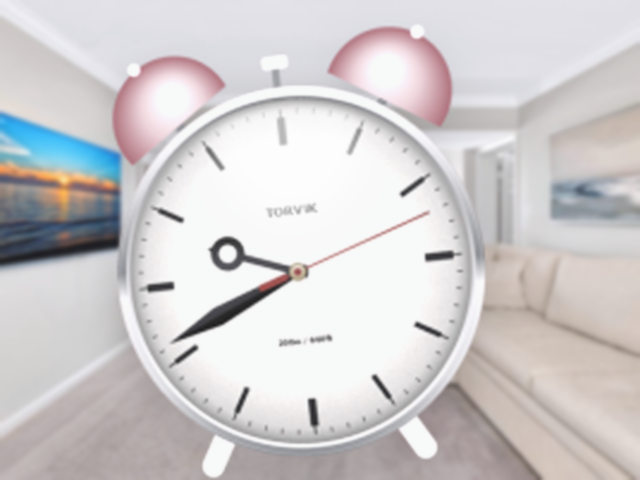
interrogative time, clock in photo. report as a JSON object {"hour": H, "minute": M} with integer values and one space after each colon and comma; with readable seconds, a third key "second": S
{"hour": 9, "minute": 41, "second": 12}
